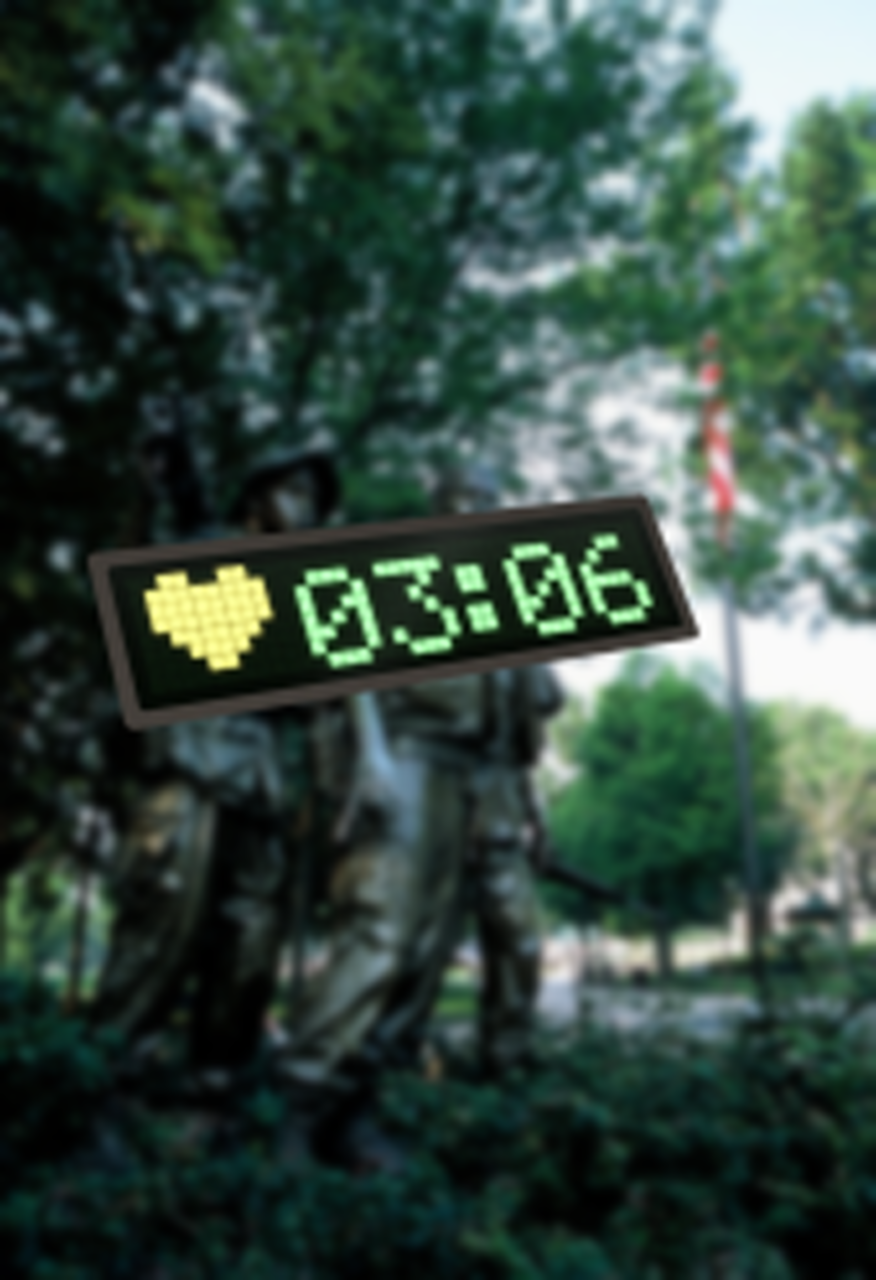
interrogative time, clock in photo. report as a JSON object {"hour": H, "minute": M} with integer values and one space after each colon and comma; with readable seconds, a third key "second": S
{"hour": 3, "minute": 6}
